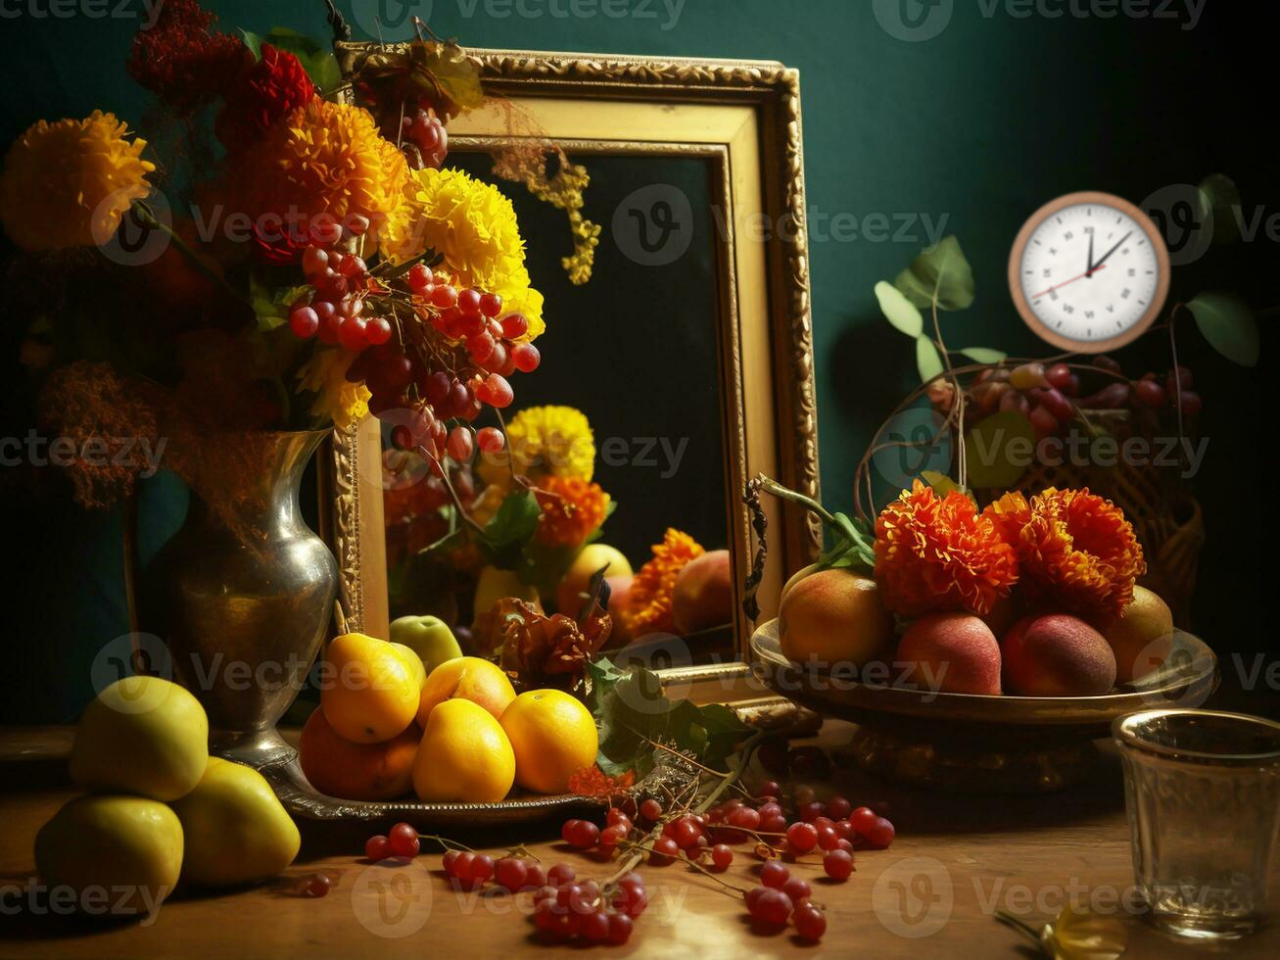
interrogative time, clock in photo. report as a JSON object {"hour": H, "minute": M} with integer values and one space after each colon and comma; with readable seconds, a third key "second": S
{"hour": 12, "minute": 7, "second": 41}
